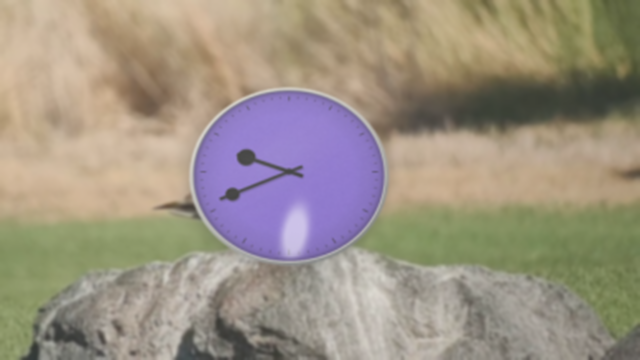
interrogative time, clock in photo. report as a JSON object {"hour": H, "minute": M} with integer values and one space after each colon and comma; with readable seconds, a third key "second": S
{"hour": 9, "minute": 41}
